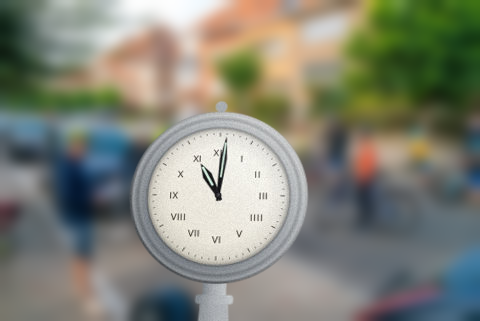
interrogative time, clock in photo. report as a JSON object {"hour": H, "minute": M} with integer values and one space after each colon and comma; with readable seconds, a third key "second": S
{"hour": 11, "minute": 1}
